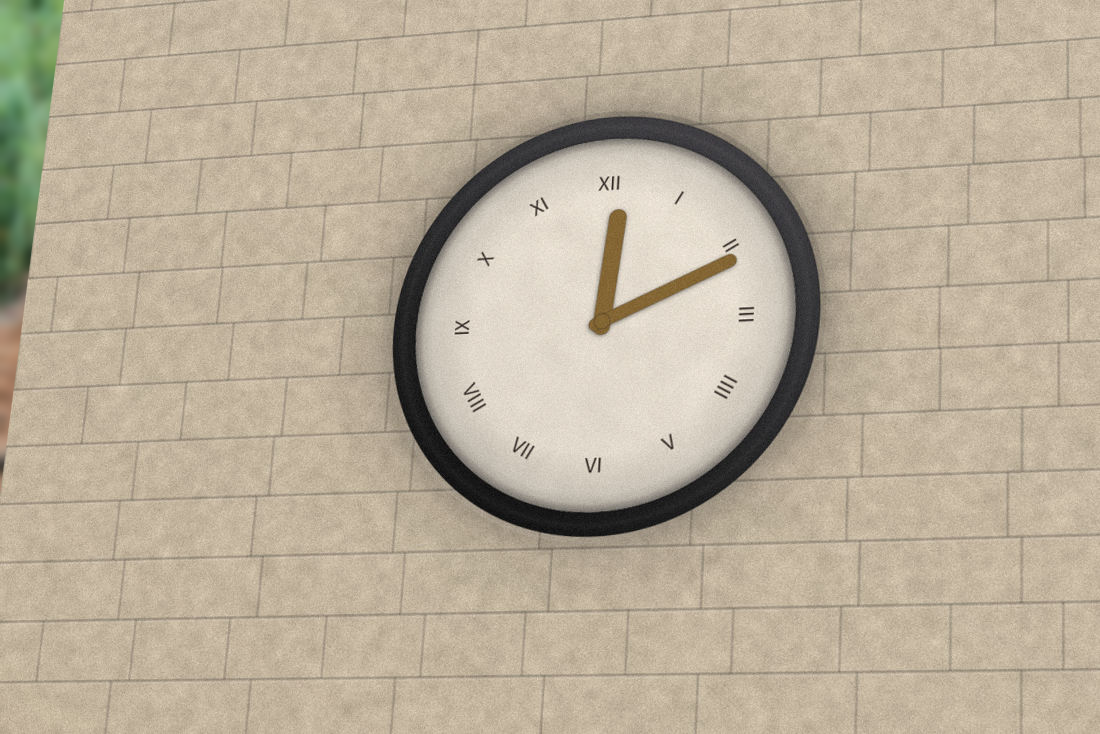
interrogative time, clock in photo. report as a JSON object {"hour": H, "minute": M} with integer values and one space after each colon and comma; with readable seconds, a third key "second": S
{"hour": 12, "minute": 11}
